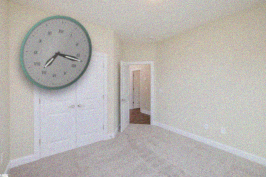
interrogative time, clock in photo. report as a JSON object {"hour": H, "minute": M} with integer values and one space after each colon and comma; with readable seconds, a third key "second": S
{"hour": 7, "minute": 17}
